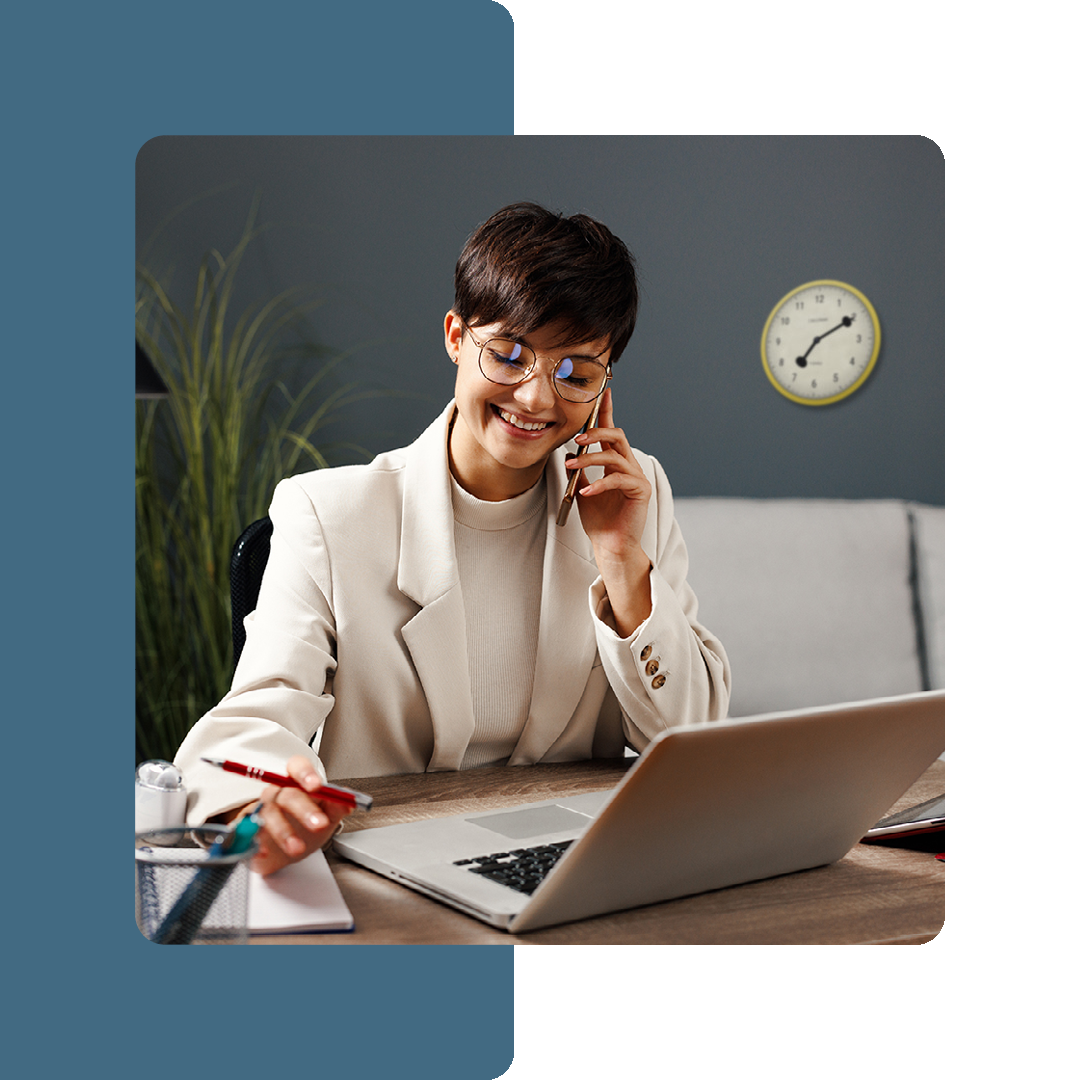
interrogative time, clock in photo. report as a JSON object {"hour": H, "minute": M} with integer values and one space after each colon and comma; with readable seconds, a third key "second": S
{"hour": 7, "minute": 10}
